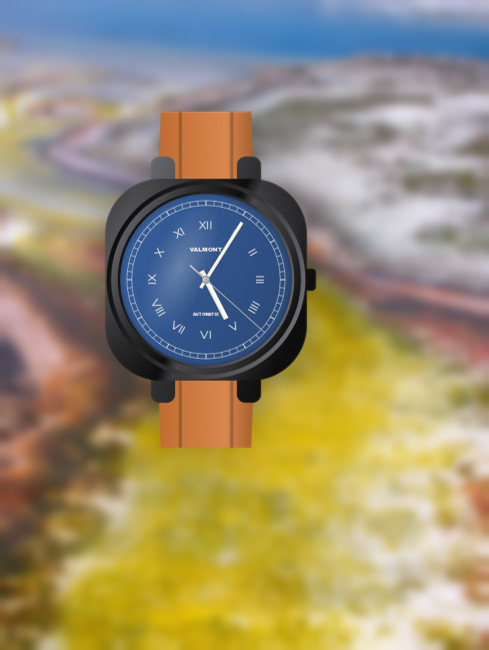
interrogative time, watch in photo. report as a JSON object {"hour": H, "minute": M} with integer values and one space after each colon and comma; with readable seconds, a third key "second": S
{"hour": 5, "minute": 5, "second": 22}
